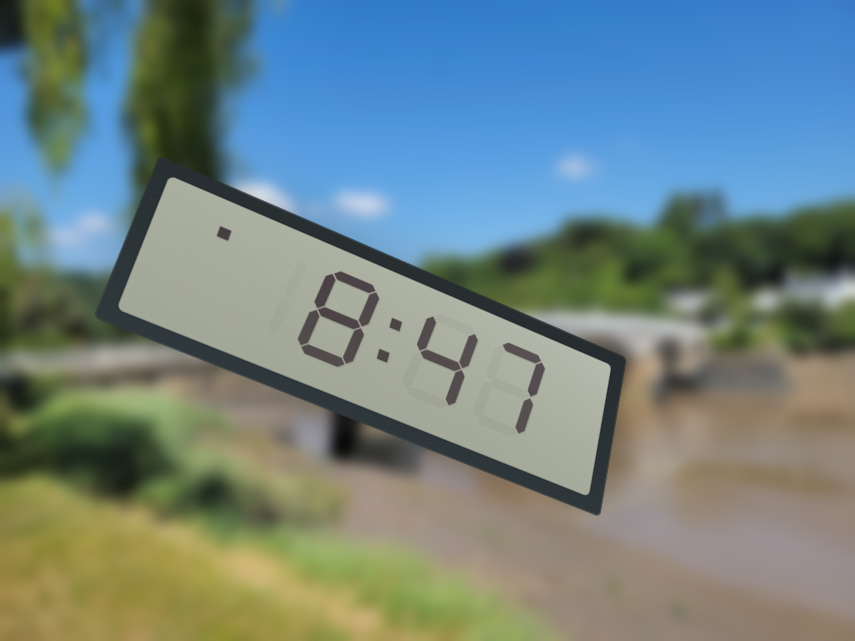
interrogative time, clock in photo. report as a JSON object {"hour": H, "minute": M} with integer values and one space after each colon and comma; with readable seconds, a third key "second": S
{"hour": 8, "minute": 47}
